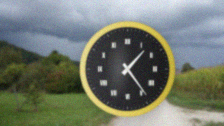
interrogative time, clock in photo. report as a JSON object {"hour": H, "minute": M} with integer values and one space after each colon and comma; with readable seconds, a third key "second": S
{"hour": 1, "minute": 24}
